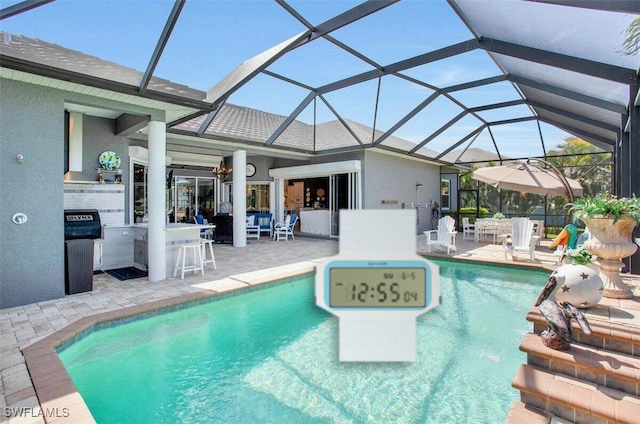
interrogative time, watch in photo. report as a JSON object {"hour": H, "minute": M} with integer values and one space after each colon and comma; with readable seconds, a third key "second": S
{"hour": 12, "minute": 55, "second": 4}
